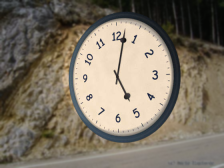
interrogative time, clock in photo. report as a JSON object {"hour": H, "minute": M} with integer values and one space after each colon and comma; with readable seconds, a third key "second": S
{"hour": 5, "minute": 2}
